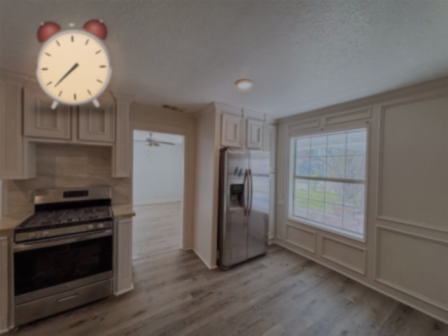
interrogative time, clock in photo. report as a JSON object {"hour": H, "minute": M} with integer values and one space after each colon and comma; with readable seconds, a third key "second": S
{"hour": 7, "minute": 38}
